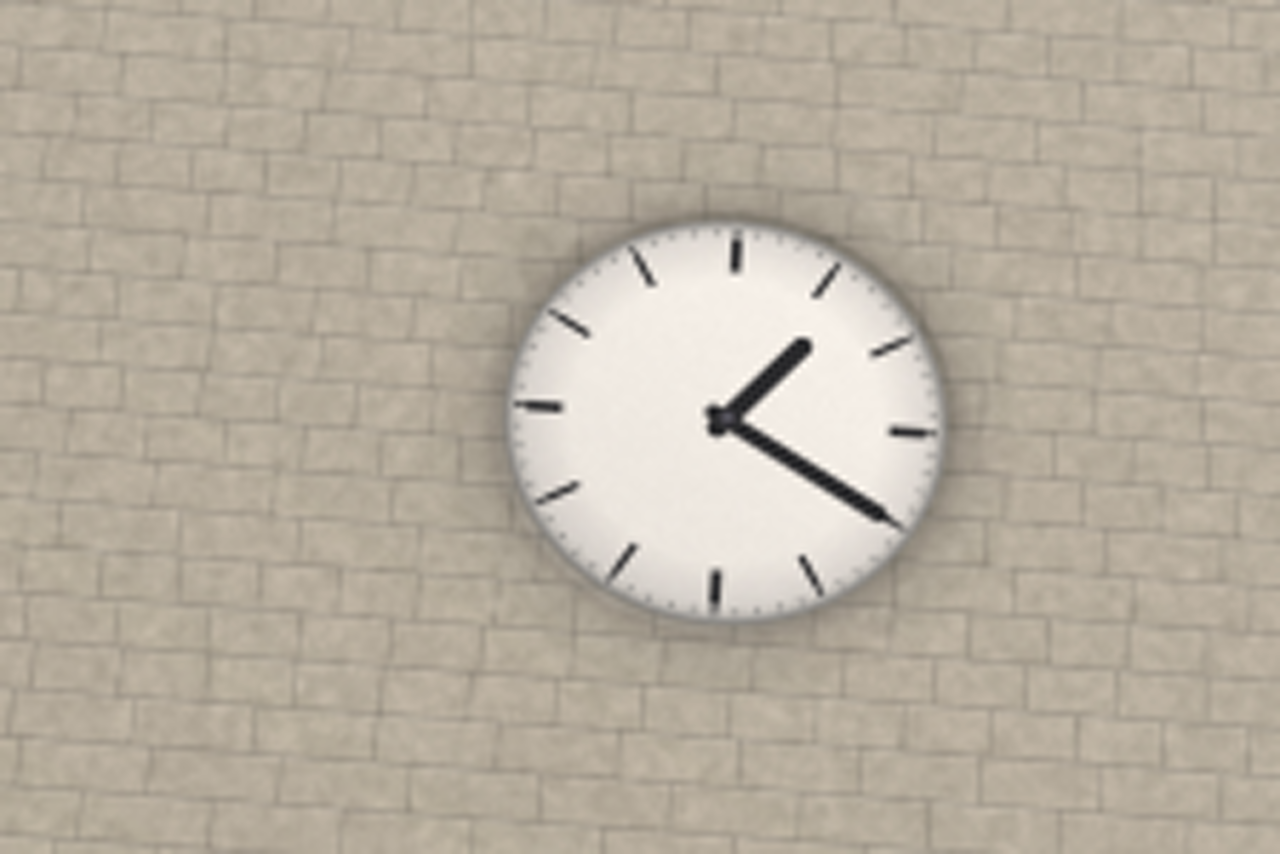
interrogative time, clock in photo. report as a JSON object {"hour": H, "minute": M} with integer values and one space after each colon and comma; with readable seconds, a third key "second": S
{"hour": 1, "minute": 20}
